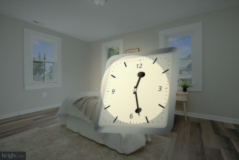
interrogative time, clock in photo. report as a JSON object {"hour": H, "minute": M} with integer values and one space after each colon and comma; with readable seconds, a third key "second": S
{"hour": 12, "minute": 27}
